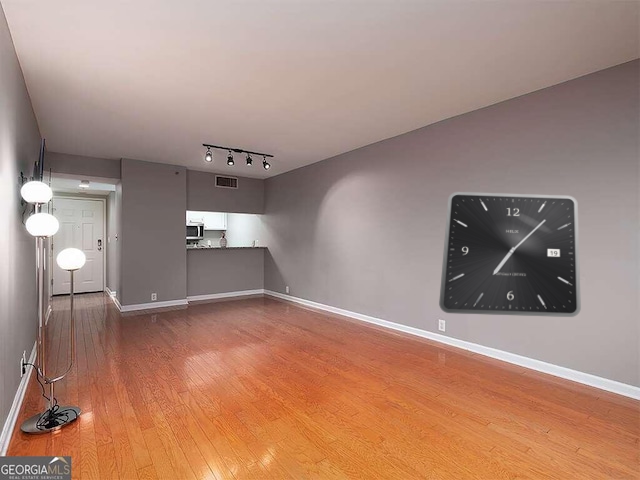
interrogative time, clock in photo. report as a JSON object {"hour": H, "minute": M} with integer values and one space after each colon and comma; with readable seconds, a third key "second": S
{"hour": 7, "minute": 7}
